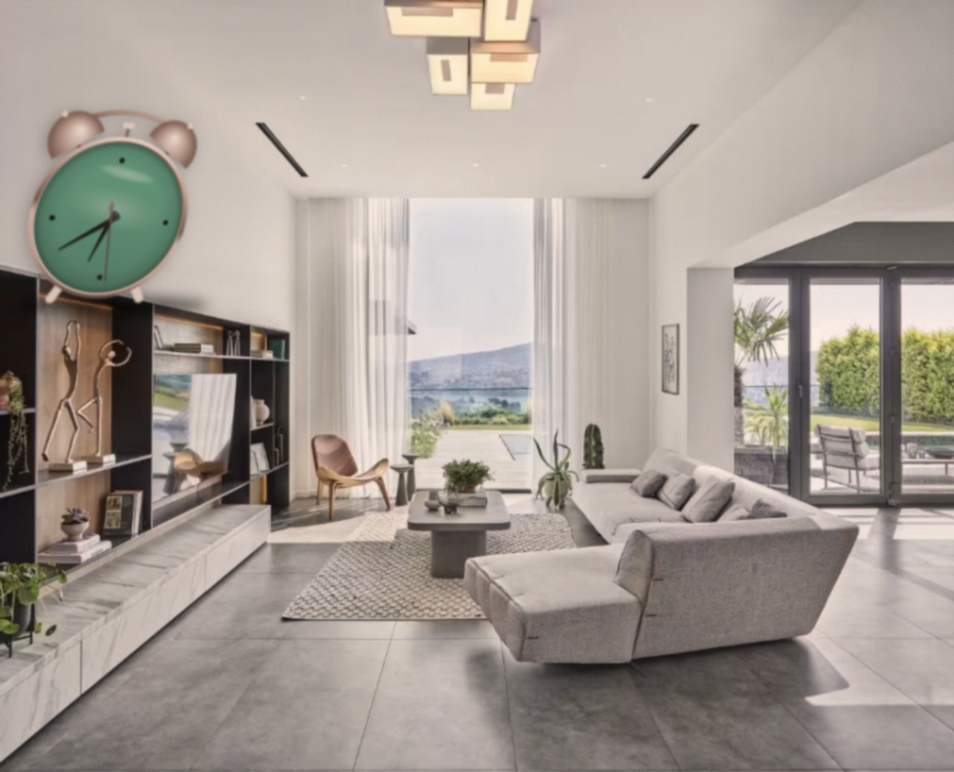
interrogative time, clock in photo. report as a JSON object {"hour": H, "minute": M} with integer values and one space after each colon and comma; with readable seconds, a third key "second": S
{"hour": 6, "minute": 39, "second": 29}
